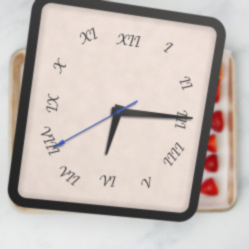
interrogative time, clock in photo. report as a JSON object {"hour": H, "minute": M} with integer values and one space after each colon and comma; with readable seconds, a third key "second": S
{"hour": 6, "minute": 14, "second": 39}
